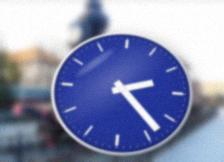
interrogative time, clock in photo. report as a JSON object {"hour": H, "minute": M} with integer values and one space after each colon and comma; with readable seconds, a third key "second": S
{"hour": 2, "minute": 23}
